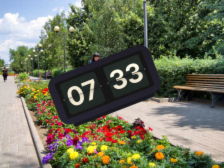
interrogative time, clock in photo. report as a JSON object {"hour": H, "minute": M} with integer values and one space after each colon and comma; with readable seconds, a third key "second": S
{"hour": 7, "minute": 33}
